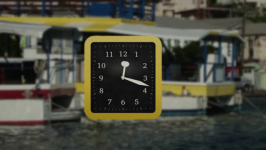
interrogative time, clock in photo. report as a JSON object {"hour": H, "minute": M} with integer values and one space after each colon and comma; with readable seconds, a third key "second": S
{"hour": 12, "minute": 18}
